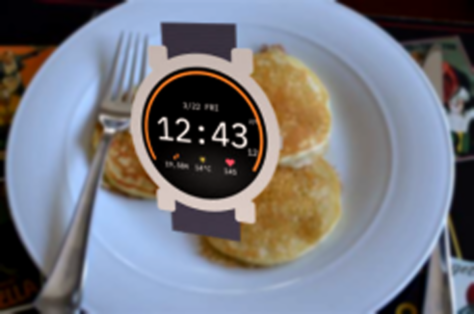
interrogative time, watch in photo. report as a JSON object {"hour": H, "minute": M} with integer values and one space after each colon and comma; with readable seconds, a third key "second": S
{"hour": 12, "minute": 43}
